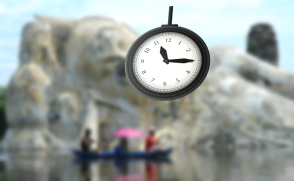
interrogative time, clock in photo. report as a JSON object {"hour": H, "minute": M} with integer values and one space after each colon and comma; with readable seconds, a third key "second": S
{"hour": 11, "minute": 15}
